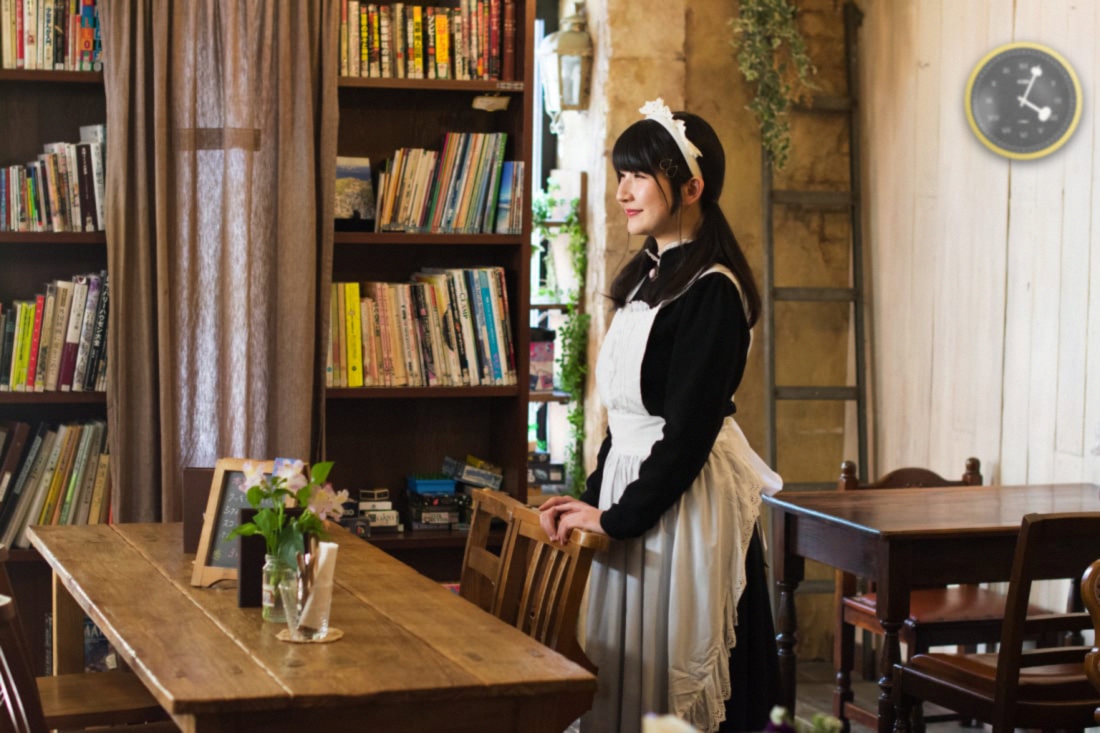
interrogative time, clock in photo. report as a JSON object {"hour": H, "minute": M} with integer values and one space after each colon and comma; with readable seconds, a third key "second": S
{"hour": 4, "minute": 4}
